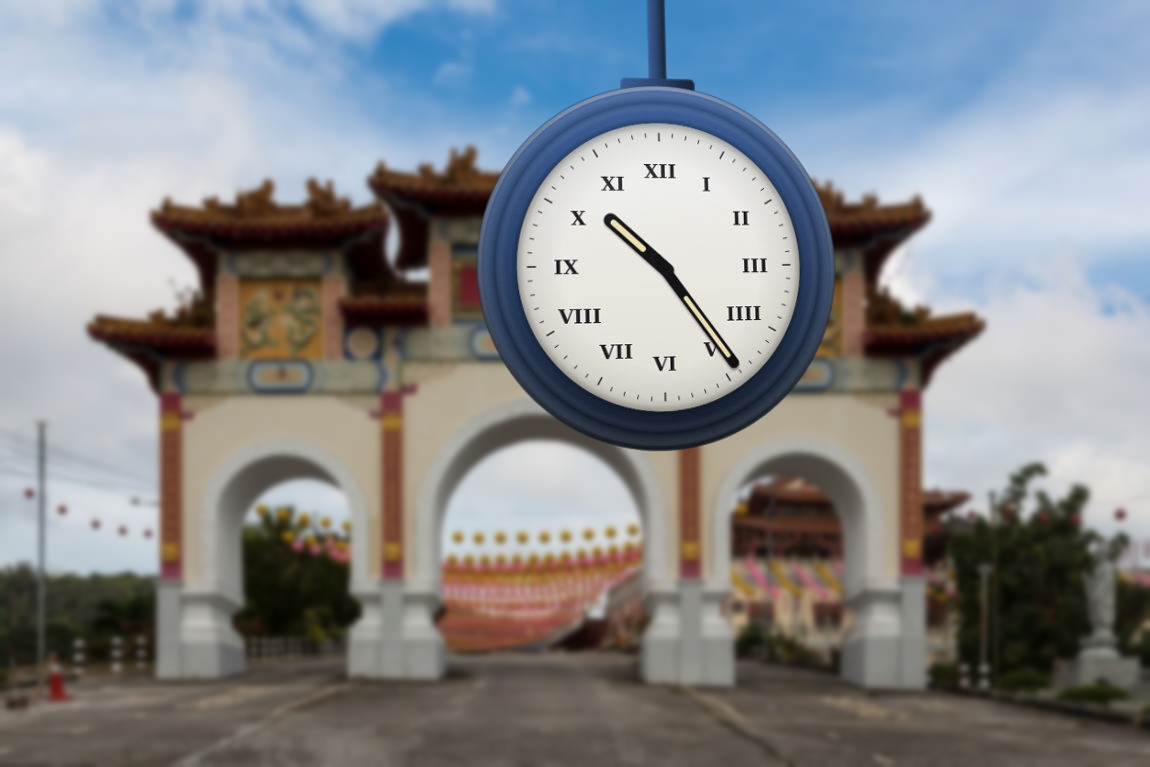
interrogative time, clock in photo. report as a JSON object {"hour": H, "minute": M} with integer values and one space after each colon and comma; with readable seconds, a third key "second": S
{"hour": 10, "minute": 24}
